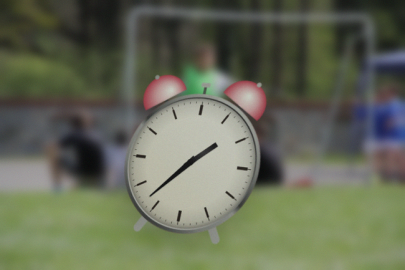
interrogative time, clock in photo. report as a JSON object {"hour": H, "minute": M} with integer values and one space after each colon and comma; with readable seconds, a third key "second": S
{"hour": 1, "minute": 37}
